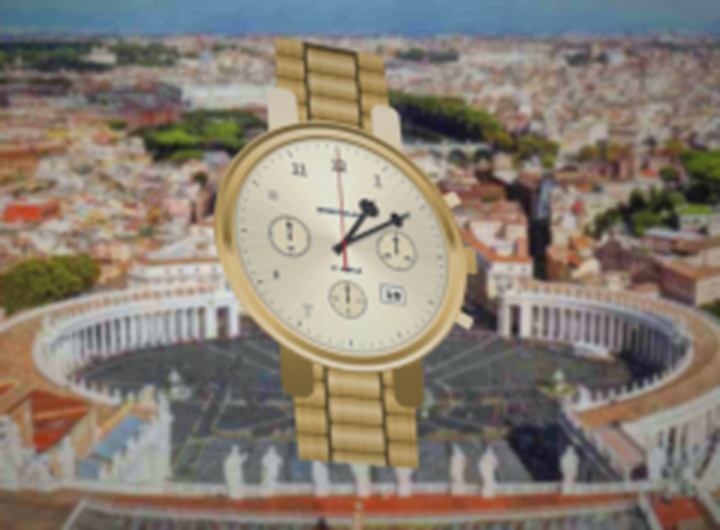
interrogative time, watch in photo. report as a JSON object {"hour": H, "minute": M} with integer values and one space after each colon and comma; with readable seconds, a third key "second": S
{"hour": 1, "minute": 10}
